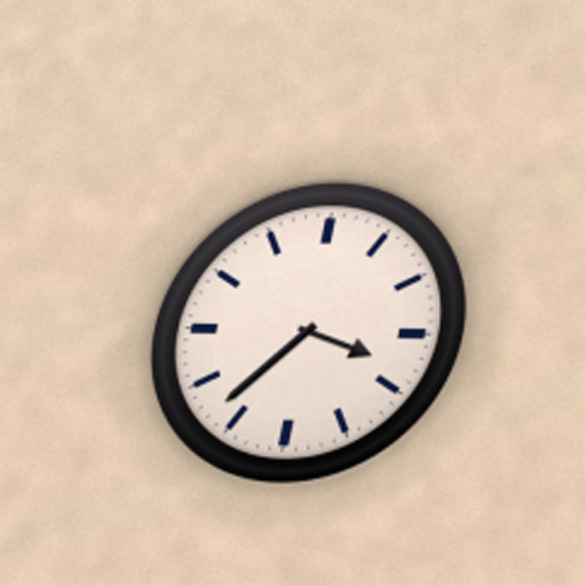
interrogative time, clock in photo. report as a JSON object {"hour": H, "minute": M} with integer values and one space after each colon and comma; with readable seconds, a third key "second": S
{"hour": 3, "minute": 37}
